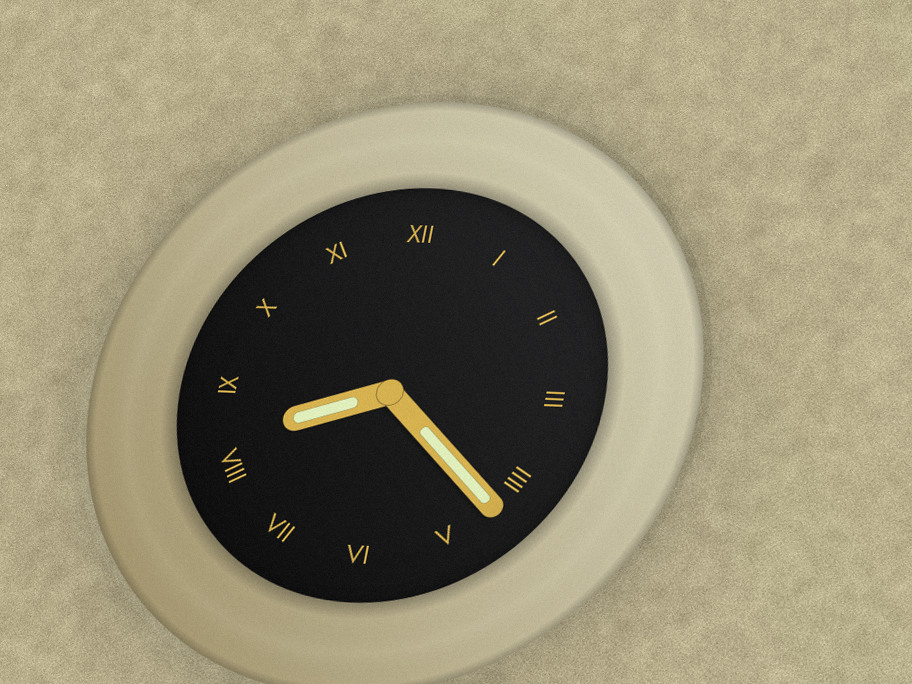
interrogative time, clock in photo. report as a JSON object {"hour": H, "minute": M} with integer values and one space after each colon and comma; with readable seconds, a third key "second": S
{"hour": 8, "minute": 22}
